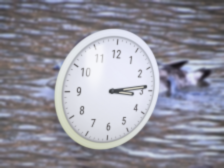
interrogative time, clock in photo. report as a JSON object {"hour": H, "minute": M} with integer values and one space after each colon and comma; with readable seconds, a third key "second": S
{"hour": 3, "minute": 14}
